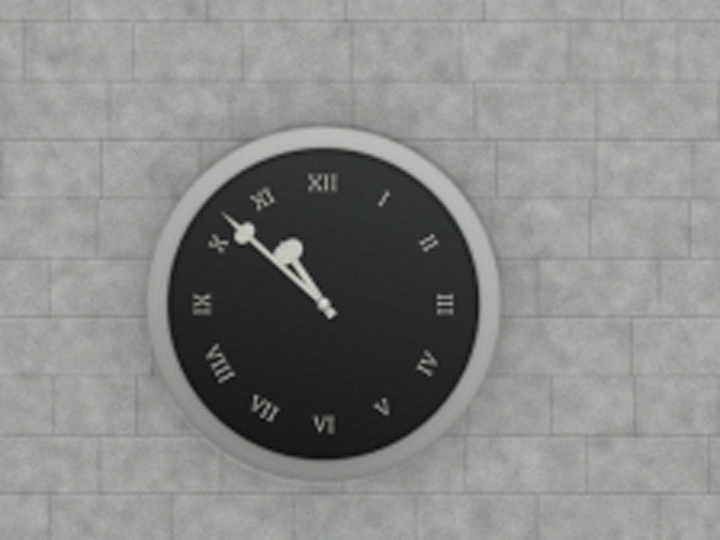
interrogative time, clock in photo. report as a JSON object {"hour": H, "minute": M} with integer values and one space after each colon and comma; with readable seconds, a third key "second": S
{"hour": 10, "minute": 52}
